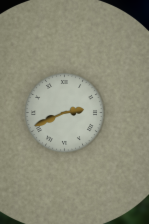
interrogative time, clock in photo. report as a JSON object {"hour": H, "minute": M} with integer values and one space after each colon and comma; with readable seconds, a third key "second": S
{"hour": 2, "minute": 41}
